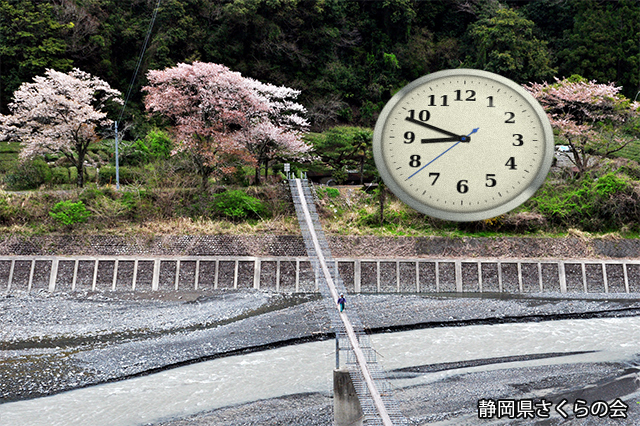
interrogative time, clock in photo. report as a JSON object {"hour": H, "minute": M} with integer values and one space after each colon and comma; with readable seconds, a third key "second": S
{"hour": 8, "minute": 48, "second": 38}
